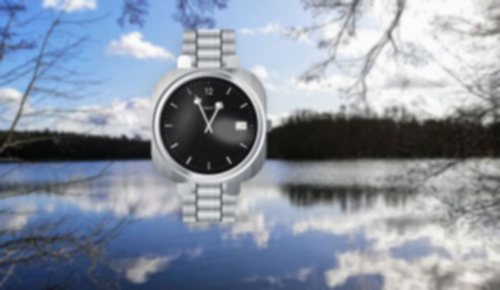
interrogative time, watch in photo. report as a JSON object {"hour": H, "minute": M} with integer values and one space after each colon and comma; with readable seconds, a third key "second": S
{"hour": 12, "minute": 56}
